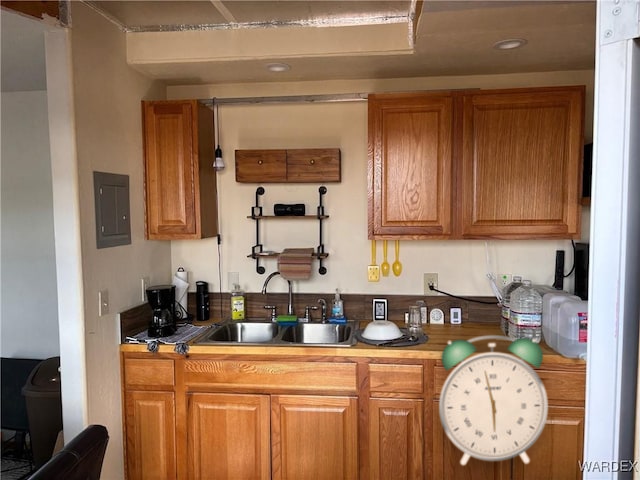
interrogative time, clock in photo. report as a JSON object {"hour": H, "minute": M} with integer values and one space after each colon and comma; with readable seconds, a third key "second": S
{"hour": 5, "minute": 58}
